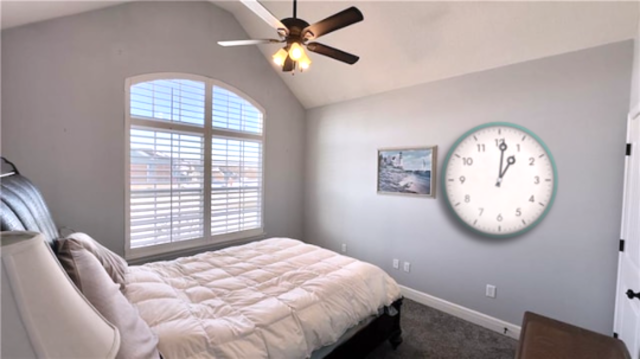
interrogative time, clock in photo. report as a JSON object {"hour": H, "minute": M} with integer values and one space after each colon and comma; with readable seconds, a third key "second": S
{"hour": 1, "minute": 1}
